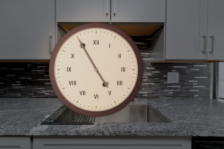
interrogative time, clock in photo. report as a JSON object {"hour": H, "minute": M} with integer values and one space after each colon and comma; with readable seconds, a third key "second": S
{"hour": 4, "minute": 55}
